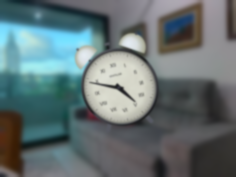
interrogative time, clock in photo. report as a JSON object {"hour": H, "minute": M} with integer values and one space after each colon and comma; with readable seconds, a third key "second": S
{"hour": 4, "minute": 49}
